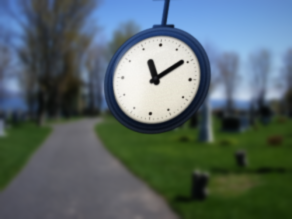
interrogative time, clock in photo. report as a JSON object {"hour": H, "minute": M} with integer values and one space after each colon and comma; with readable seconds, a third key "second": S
{"hour": 11, "minute": 9}
